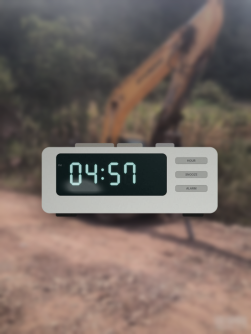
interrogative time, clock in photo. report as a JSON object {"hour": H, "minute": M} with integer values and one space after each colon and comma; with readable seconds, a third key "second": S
{"hour": 4, "minute": 57}
